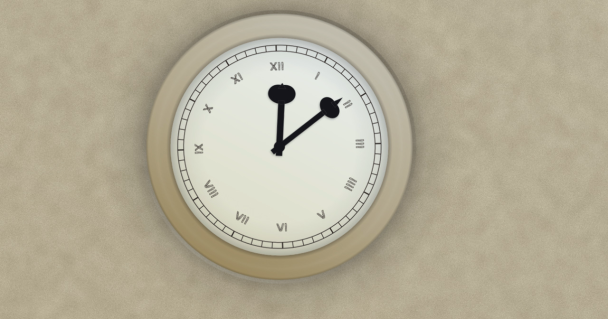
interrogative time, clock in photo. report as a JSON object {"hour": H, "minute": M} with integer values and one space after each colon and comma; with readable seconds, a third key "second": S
{"hour": 12, "minute": 9}
